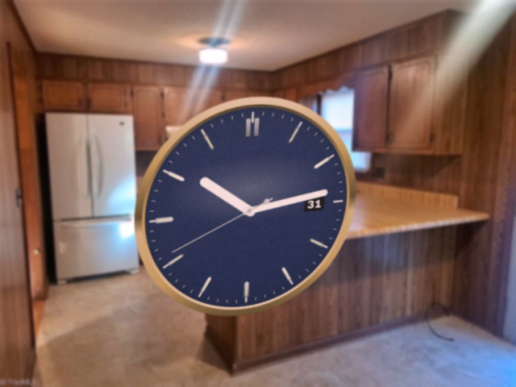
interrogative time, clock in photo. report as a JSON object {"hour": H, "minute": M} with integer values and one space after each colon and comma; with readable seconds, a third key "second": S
{"hour": 10, "minute": 13, "second": 41}
